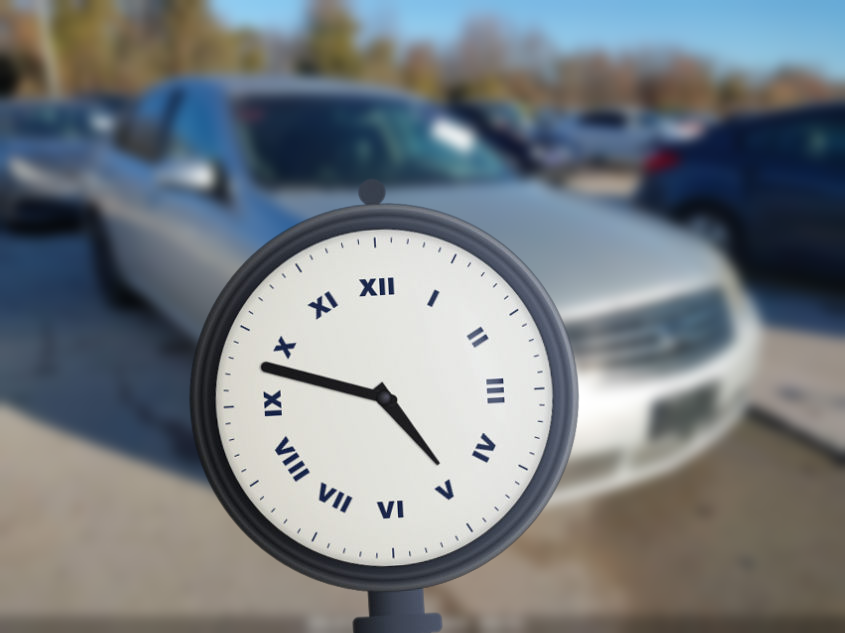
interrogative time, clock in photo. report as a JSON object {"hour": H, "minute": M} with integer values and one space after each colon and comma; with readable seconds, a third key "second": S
{"hour": 4, "minute": 48}
